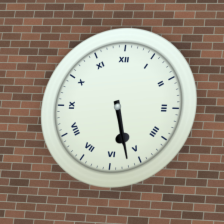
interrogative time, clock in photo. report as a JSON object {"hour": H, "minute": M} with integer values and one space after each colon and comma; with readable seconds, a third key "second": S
{"hour": 5, "minute": 27}
